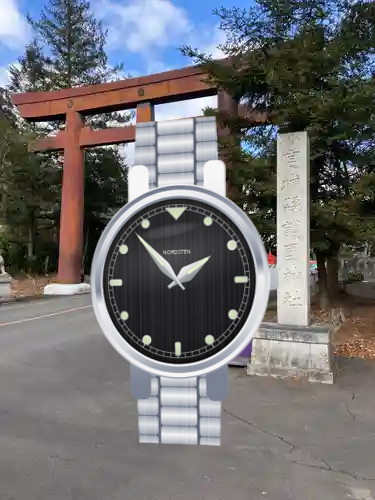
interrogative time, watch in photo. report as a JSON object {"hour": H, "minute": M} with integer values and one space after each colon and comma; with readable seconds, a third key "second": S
{"hour": 1, "minute": 53}
